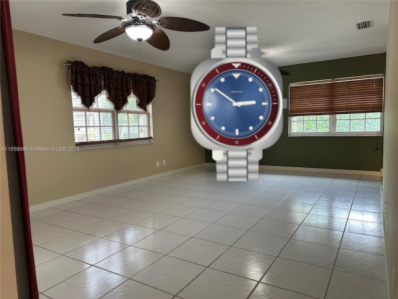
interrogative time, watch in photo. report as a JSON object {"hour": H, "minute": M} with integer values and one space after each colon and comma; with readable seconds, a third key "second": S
{"hour": 2, "minute": 51}
